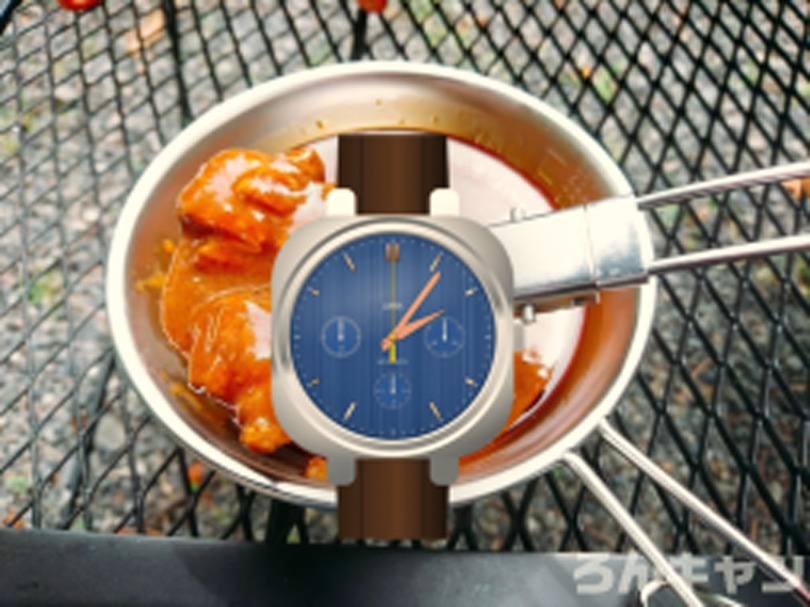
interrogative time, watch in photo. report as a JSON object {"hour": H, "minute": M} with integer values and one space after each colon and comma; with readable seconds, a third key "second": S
{"hour": 2, "minute": 6}
